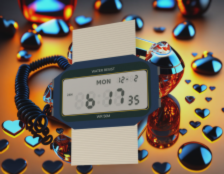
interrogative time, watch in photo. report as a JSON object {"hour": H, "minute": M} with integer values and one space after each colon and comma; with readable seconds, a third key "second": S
{"hour": 6, "minute": 17, "second": 35}
